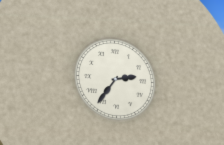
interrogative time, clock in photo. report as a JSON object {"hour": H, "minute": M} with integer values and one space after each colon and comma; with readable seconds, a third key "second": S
{"hour": 2, "minute": 36}
